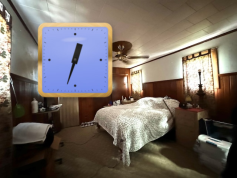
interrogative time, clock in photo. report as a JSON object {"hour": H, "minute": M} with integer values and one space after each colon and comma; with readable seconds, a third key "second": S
{"hour": 12, "minute": 33}
